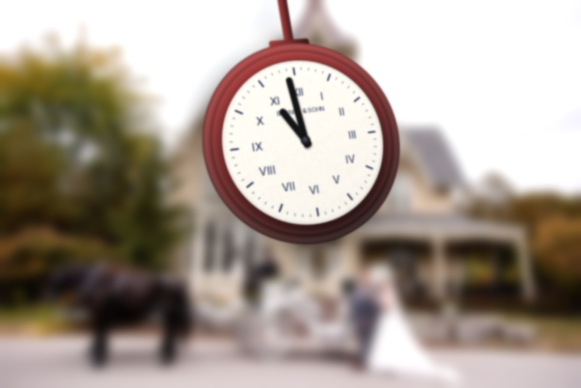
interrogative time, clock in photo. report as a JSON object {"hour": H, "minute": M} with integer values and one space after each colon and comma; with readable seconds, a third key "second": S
{"hour": 10, "minute": 59}
